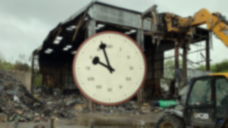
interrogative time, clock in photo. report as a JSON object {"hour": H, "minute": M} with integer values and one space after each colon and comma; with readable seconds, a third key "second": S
{"hour": 9, "minute": 57}
